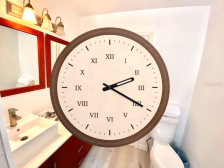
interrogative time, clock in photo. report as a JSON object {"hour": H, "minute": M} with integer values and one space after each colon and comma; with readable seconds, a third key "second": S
{"hour": 2, "minute": 20}
